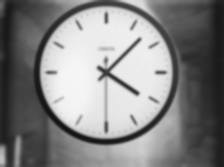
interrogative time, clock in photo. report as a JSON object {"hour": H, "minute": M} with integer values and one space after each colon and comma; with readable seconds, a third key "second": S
{"hour": 4, "minute": 7, "second": 30}
